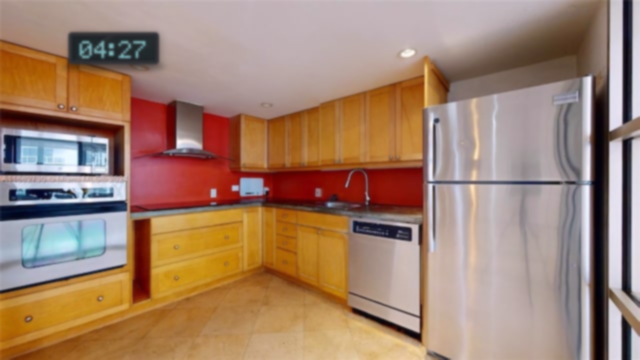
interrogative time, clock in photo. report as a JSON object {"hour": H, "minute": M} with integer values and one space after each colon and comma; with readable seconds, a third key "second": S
{"hour": 4, "minute": 27}
